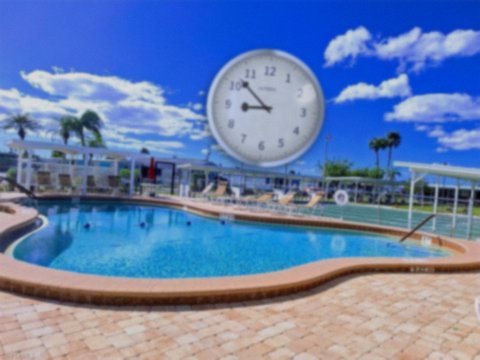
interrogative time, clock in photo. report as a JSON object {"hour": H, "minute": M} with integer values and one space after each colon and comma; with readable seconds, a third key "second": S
{"hour": 8, "minute": 52}
